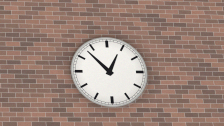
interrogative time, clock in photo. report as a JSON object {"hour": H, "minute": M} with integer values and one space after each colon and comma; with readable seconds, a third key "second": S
{"hour": 12, "minute": 53}
